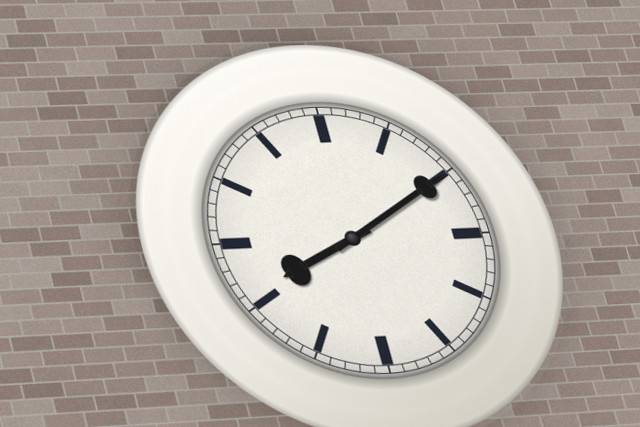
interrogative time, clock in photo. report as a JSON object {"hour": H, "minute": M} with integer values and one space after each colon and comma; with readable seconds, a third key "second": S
{"hour": 8, "minute": 10}
